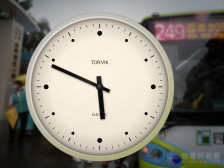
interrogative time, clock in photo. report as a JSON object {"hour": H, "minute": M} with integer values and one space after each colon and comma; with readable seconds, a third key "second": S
{"hour": 5, "minute": 49}
